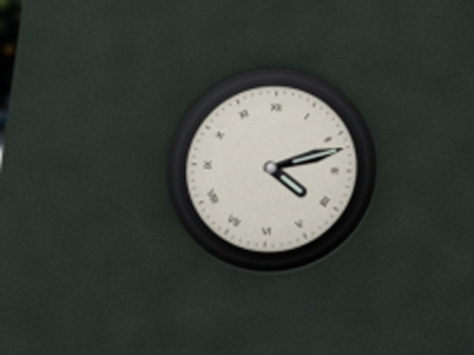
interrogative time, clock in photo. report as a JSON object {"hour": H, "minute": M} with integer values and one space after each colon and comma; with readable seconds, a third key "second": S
{"hour": 4, "minute": 12}
